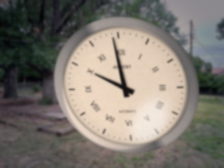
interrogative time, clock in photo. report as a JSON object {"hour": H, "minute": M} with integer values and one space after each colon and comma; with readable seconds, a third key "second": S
{"hour": 9, "minute": 59}
